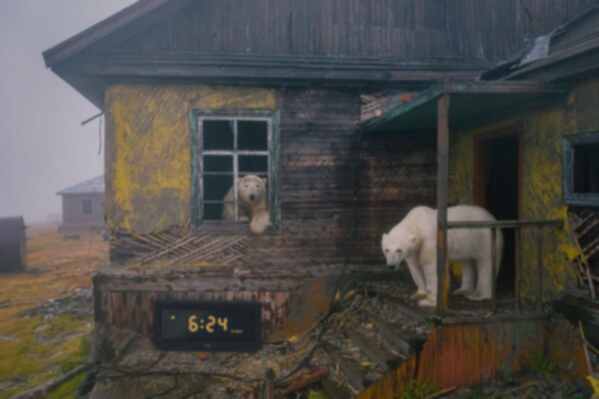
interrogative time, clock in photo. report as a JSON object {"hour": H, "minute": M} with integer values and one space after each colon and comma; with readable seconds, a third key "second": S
{"hour": 6, "minute": 24}
